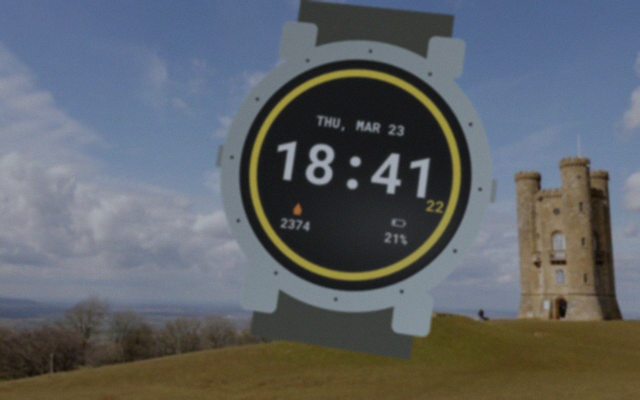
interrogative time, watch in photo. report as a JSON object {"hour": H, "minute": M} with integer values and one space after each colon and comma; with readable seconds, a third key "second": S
{"hour": 18, "minute": 41, "second": 22}
